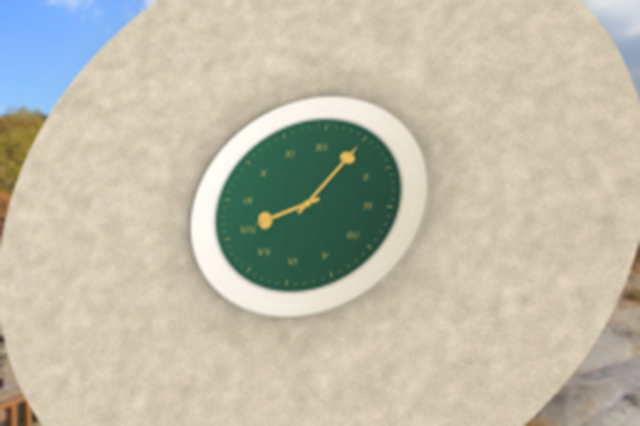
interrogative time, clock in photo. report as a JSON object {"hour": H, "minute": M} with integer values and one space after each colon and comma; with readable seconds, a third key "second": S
{"hour": 8, "minute": 5}
